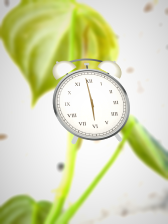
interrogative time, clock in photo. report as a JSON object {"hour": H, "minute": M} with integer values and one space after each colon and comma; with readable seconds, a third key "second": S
{"hour": 5, "minute": 59}
